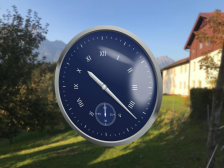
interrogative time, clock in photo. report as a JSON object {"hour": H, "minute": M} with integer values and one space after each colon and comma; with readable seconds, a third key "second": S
{"hour": 10, "minute": 22}
